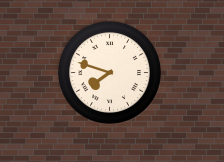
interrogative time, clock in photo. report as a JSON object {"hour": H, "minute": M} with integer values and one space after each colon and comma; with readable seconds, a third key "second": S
{"hour": 7, "minute": 48}
